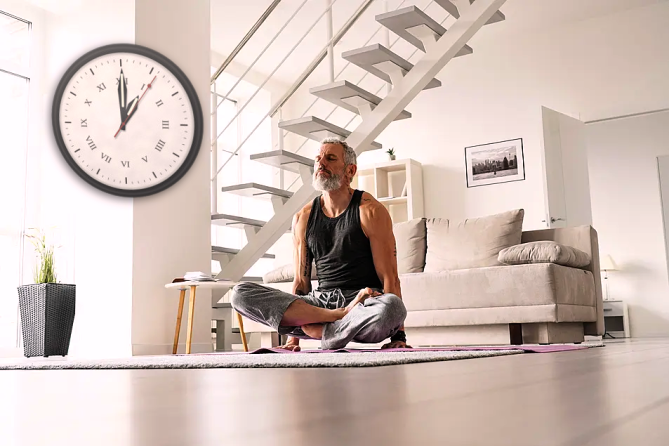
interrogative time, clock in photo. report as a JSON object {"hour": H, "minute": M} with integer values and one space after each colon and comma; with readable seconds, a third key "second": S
{"hour": 1, "minute": 0, "second": 6}
